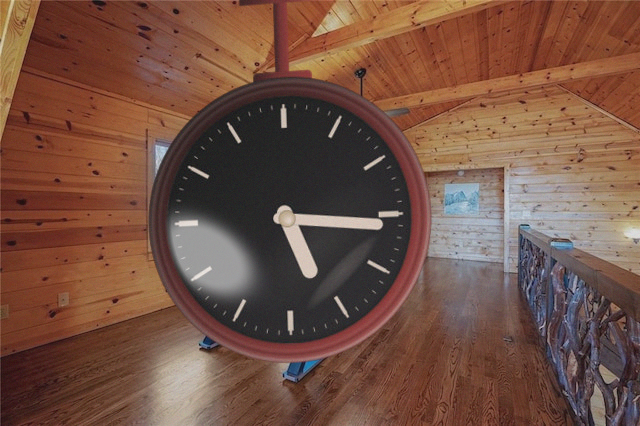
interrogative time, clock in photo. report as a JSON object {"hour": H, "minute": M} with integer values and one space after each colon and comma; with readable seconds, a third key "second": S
{"hour": 5, "minute": 16}
